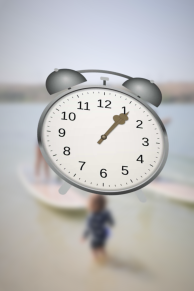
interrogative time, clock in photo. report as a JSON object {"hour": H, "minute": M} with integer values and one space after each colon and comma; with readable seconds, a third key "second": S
{"hour": 1, "minute": 6}
